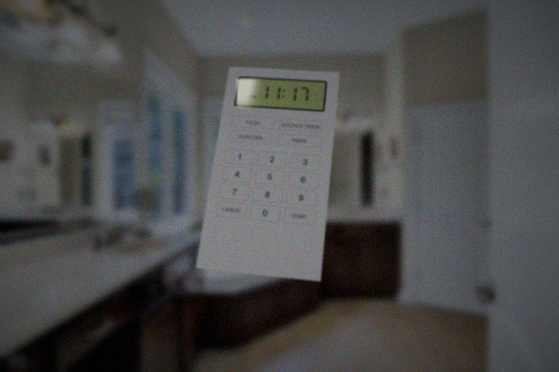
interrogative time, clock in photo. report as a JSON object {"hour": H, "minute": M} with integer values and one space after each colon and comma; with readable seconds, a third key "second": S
{"hour": 11, "minute": 17}
